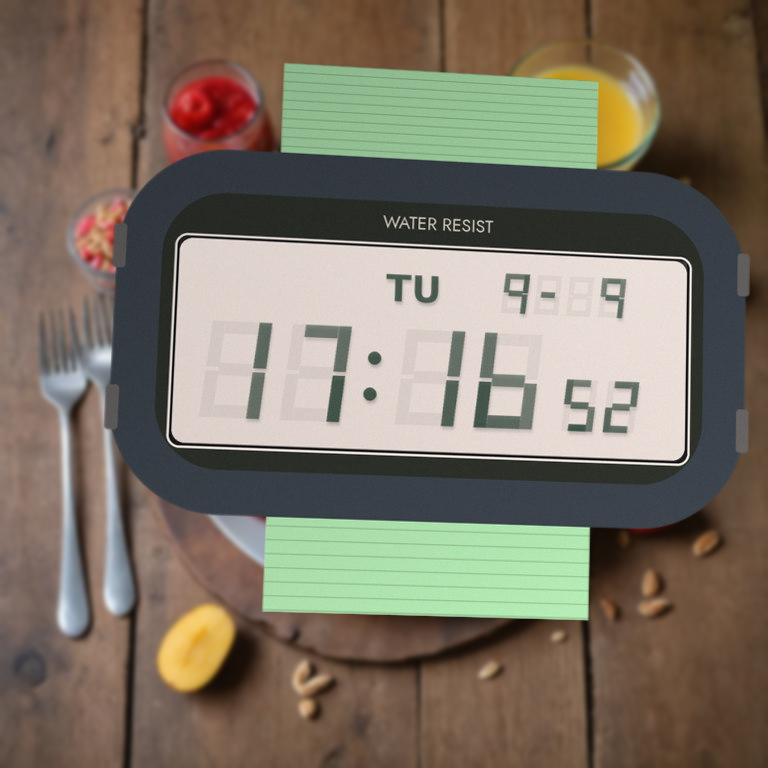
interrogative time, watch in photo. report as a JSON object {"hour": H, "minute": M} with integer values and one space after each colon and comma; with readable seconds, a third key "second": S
{"hour": 17, "minute": 16, "second": 52}
